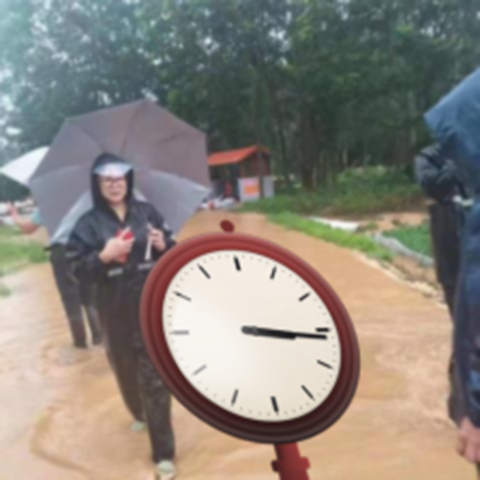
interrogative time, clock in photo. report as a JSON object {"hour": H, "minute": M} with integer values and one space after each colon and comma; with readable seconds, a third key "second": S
{"hour": 3, "minute": 16}
